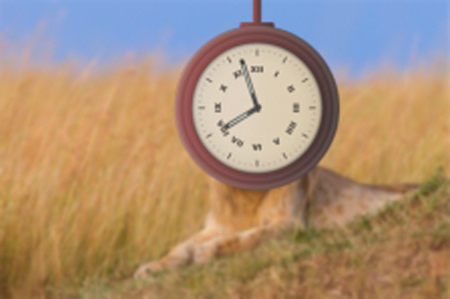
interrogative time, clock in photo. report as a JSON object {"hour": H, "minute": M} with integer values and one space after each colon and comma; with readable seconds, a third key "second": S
{"hour": 7, "minute": 57}
